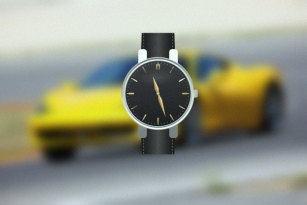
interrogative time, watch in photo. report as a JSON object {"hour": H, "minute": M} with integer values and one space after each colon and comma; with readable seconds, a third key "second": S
{"hour": 11, "minute": 27}
